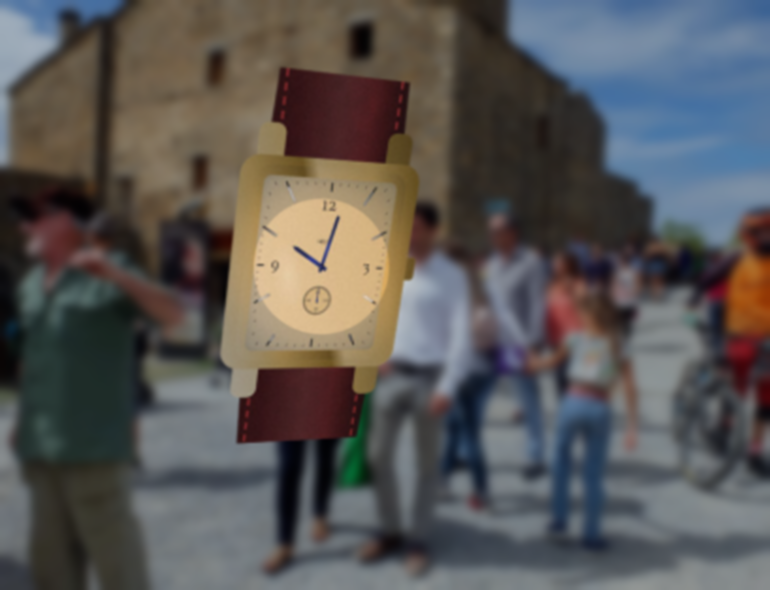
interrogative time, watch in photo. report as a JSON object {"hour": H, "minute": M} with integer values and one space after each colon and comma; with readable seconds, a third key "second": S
{"hour": 10, "minute": 2}
